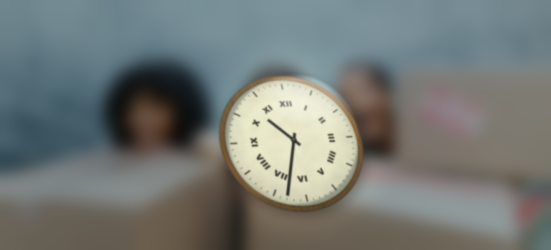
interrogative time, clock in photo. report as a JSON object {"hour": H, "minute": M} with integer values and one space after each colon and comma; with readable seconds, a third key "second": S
{"hour": 10, "minute": 33}
